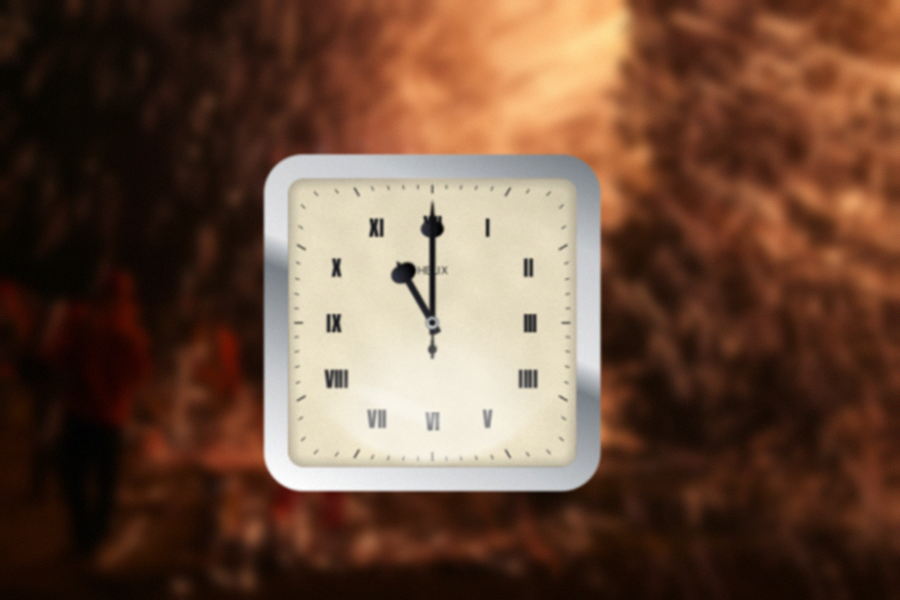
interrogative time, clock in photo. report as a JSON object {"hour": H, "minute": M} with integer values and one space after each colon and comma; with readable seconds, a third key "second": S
{"hour": 11, "minute": 0, "second": 0}
